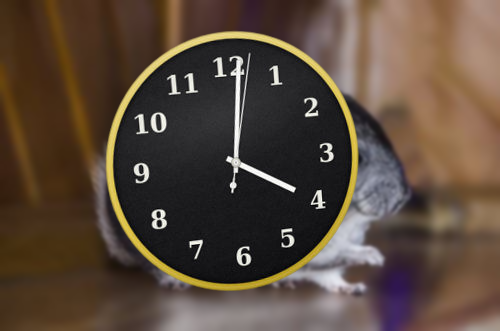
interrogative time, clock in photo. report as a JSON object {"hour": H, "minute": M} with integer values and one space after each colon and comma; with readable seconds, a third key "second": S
{"hour": 4, "minute": 1, "second": 2}
